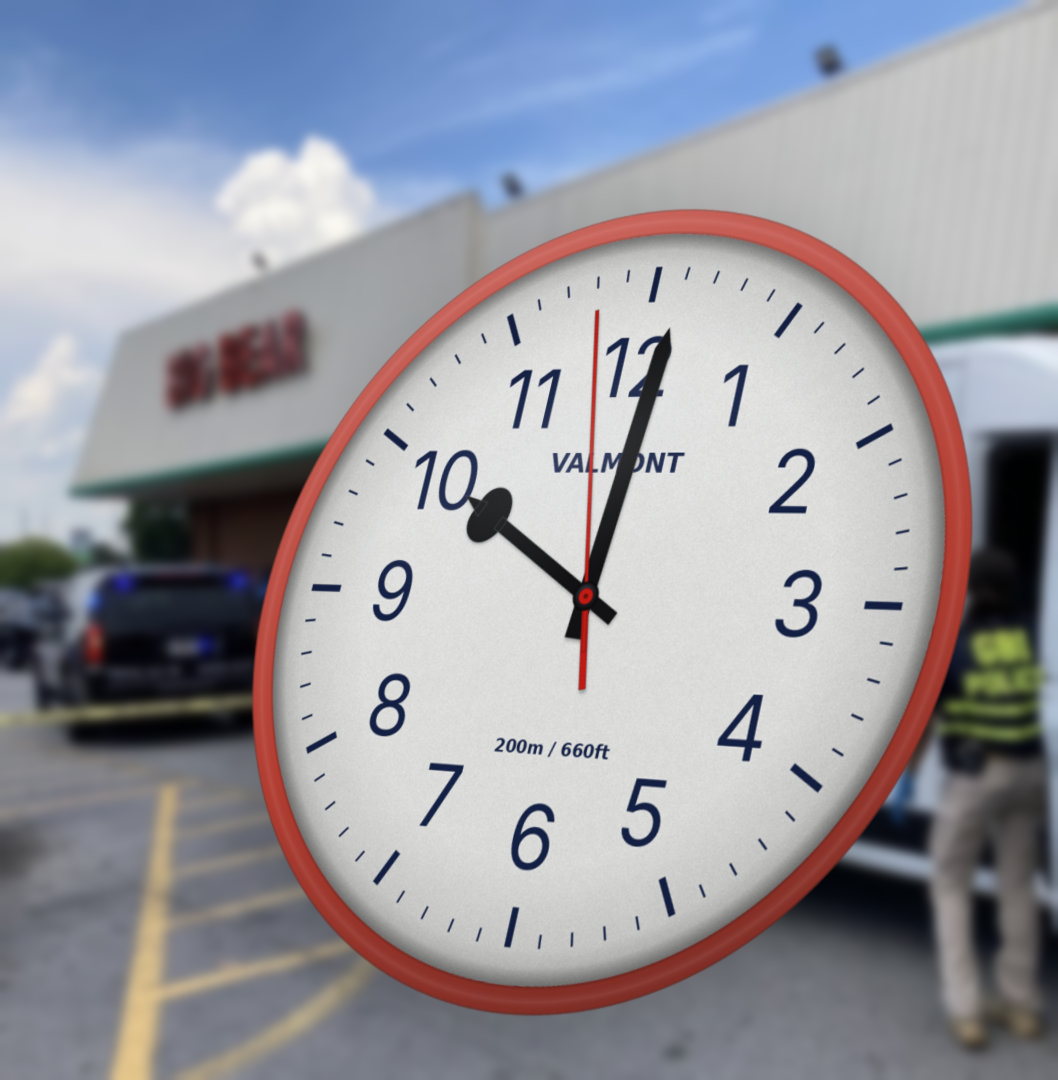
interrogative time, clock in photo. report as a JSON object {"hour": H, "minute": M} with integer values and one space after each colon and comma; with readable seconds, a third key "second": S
{"hour": 10, "minute": 0, "second": 58}
